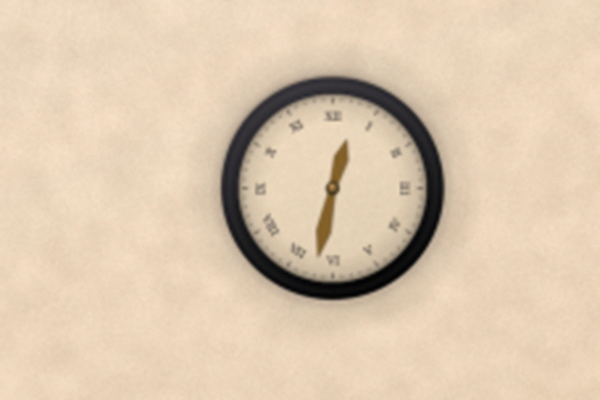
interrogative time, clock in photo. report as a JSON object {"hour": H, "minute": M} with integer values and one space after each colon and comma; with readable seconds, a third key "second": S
{"hour": 12, "minute": 32}
